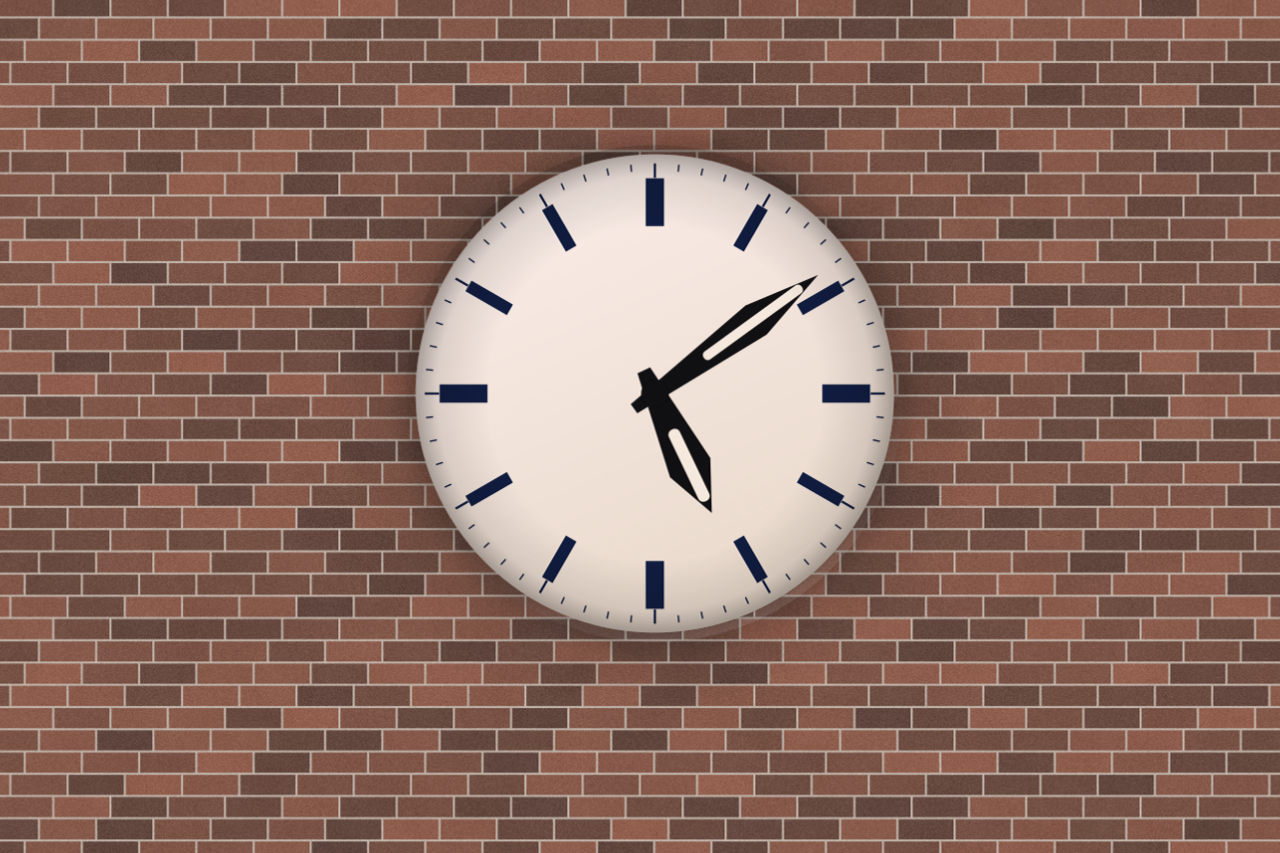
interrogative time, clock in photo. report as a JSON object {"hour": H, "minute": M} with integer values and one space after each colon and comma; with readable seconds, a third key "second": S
{"hour": 5, "minute": 9}
